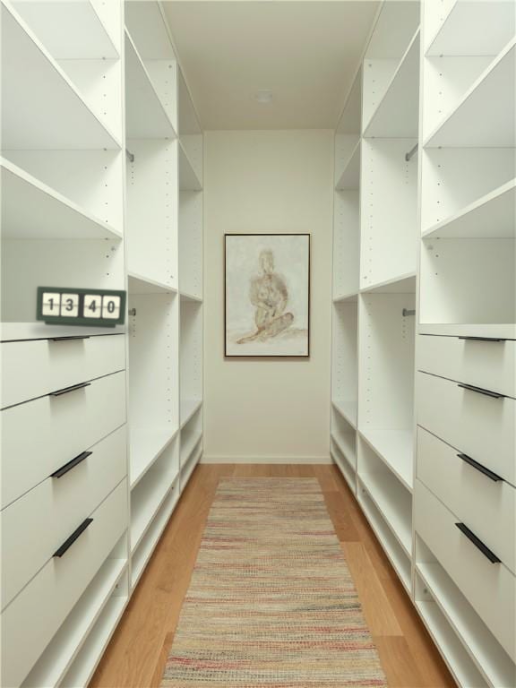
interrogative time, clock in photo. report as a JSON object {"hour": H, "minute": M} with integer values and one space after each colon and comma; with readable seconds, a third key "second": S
{"hour": 13, "minute": 40}
